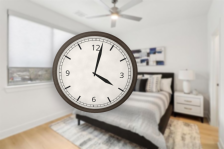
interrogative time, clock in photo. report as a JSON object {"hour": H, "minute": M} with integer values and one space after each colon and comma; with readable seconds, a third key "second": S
{"hour": 4, "minute": 2}
